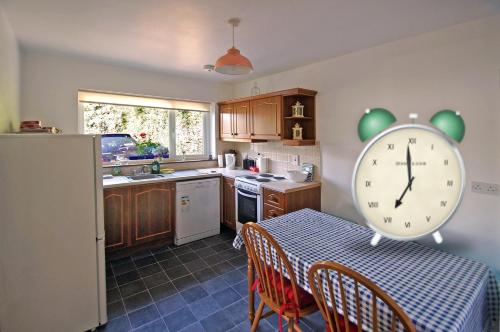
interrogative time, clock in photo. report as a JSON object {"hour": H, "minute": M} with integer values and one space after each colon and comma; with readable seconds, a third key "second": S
{"hour": 6, "minute": 59}
